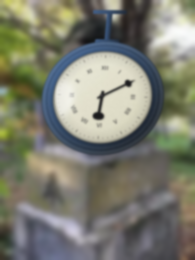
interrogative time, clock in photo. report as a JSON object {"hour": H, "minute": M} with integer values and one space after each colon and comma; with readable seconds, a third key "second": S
{"hour": 6, "minute": 10}
